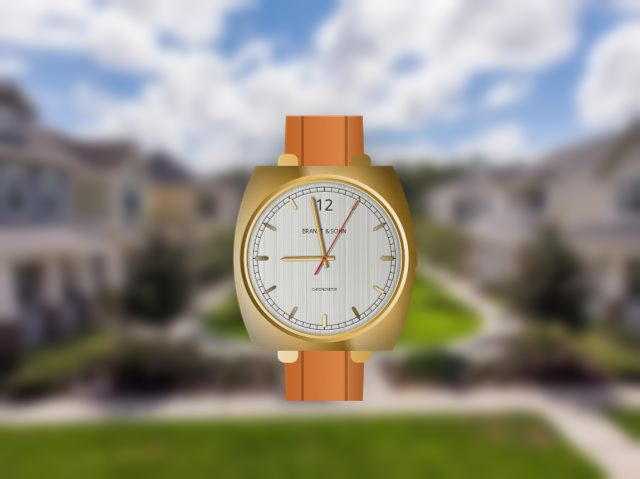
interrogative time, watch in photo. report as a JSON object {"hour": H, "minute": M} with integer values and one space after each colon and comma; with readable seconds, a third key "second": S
{"hour": 8, "minute": 58, "second": 5}
